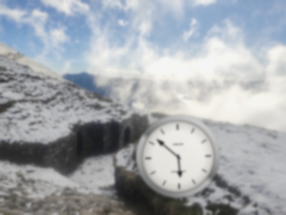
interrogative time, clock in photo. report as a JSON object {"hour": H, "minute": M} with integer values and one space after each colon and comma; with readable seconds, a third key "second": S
{"hour": 5, "minute": 52}
